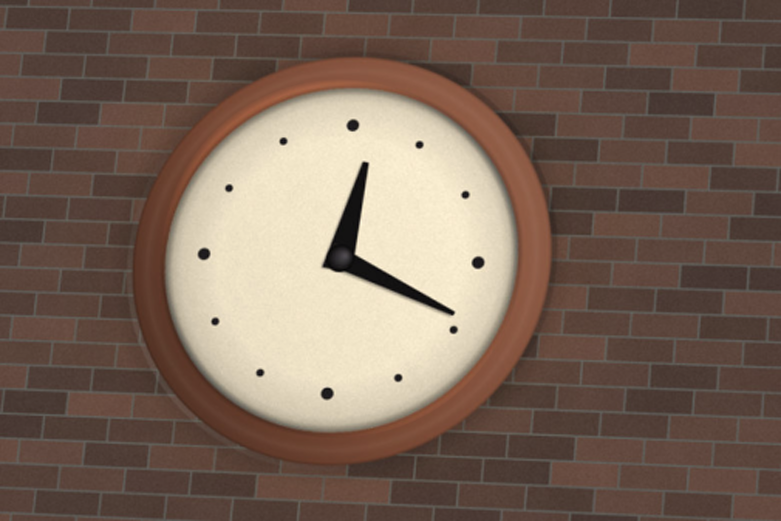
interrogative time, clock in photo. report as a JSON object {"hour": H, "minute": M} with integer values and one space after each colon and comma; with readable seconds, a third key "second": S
{"hour": 12, "minute": 19}
